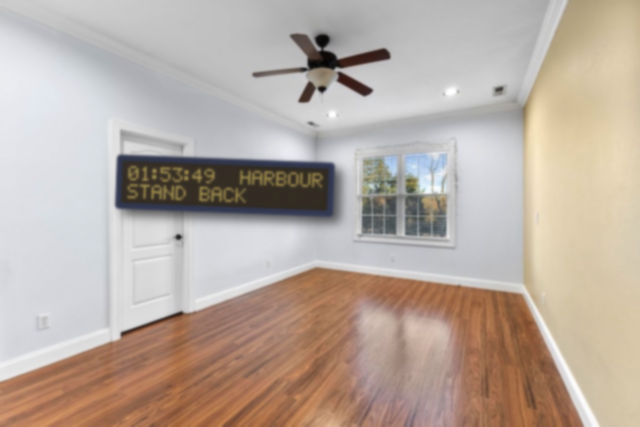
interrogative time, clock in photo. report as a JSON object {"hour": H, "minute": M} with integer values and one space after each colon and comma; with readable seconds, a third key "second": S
{"hour": 1, "minute": 53, "second": 49}
